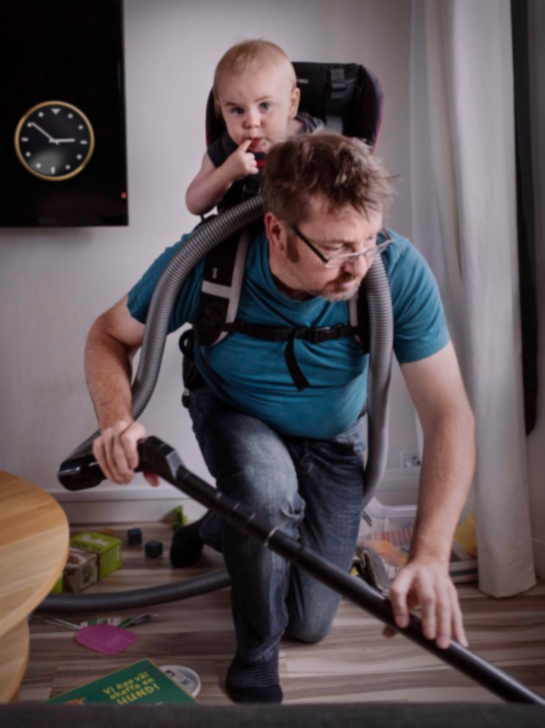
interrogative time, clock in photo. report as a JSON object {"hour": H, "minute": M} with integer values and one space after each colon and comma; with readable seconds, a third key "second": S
{"hour": 2, "minute": 51}
